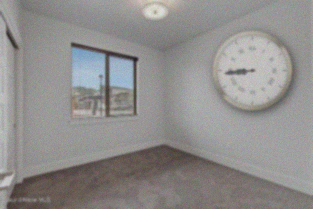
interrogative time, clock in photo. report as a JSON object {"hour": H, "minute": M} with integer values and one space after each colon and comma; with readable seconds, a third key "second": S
{"hour": 8, "minute": 44}
